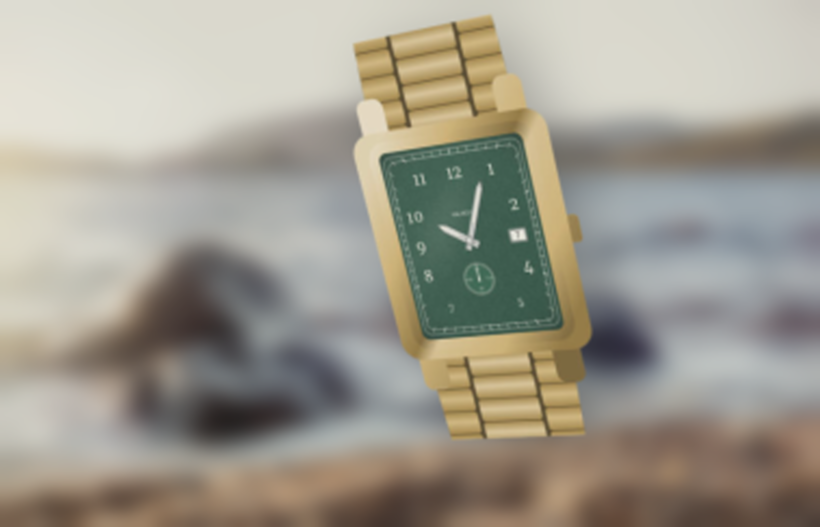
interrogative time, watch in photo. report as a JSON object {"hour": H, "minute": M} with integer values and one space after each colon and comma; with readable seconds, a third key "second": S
{"hour": 10, "minute": 4}
